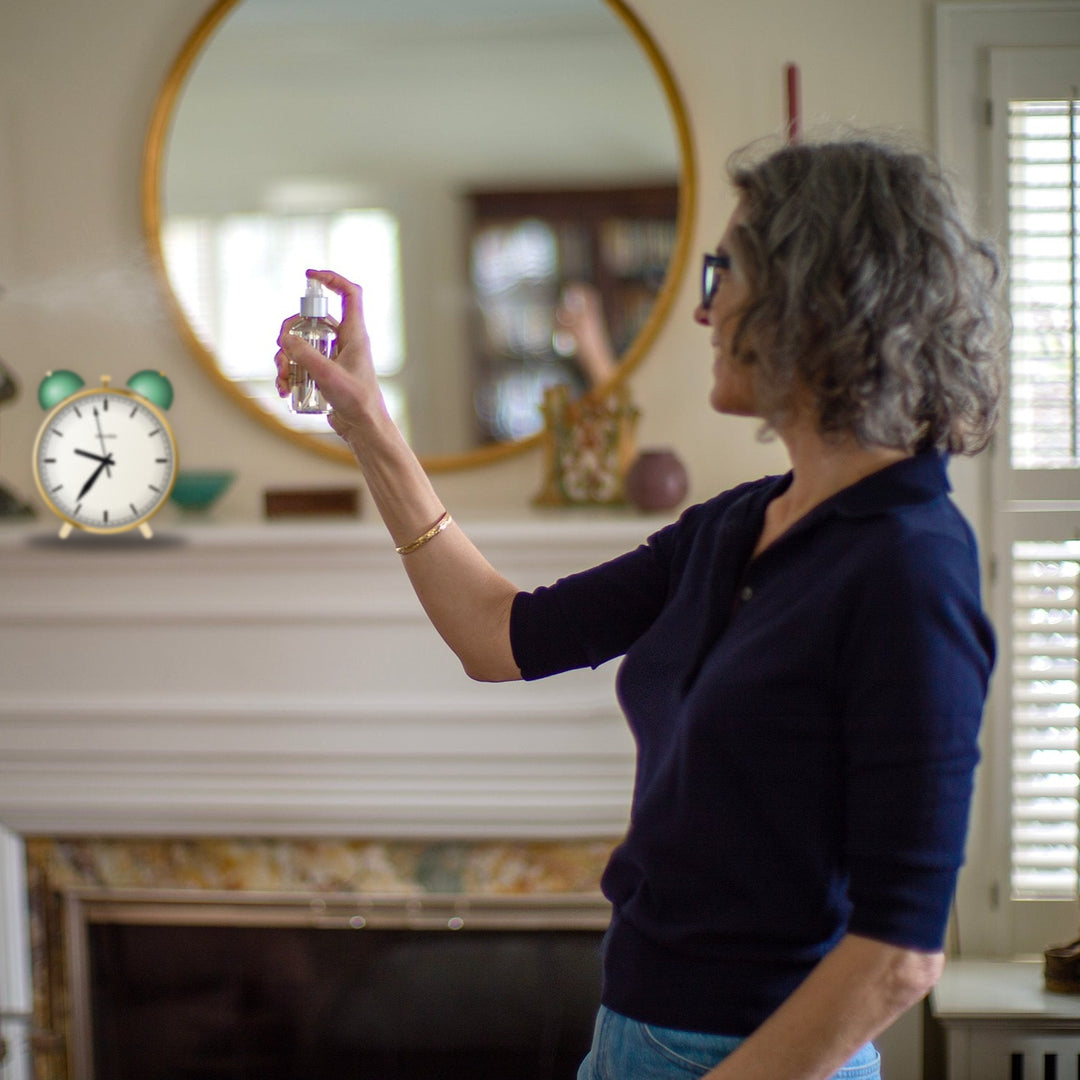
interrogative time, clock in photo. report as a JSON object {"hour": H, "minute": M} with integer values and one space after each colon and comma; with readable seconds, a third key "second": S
{"hour": 9, "minute": 35, "second": 58}
